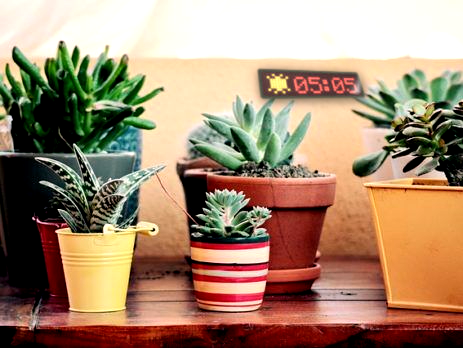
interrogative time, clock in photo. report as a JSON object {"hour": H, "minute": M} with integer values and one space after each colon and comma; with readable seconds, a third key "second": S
{"hour": 5, "minute": 5}
